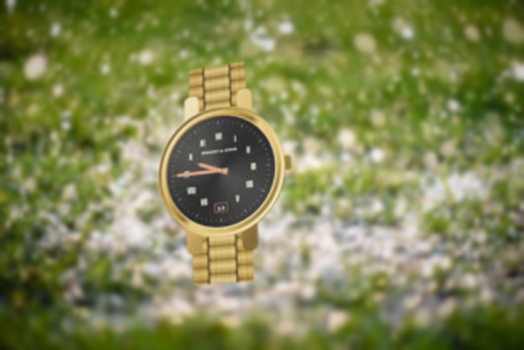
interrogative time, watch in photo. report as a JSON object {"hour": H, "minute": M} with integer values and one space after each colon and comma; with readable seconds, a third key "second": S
{"hour": 9, "minute": 45}
